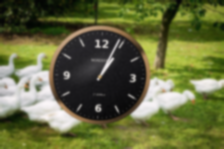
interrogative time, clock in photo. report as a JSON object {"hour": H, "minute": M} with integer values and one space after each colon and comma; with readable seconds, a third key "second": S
{"hour": 1, "minute": 4}
